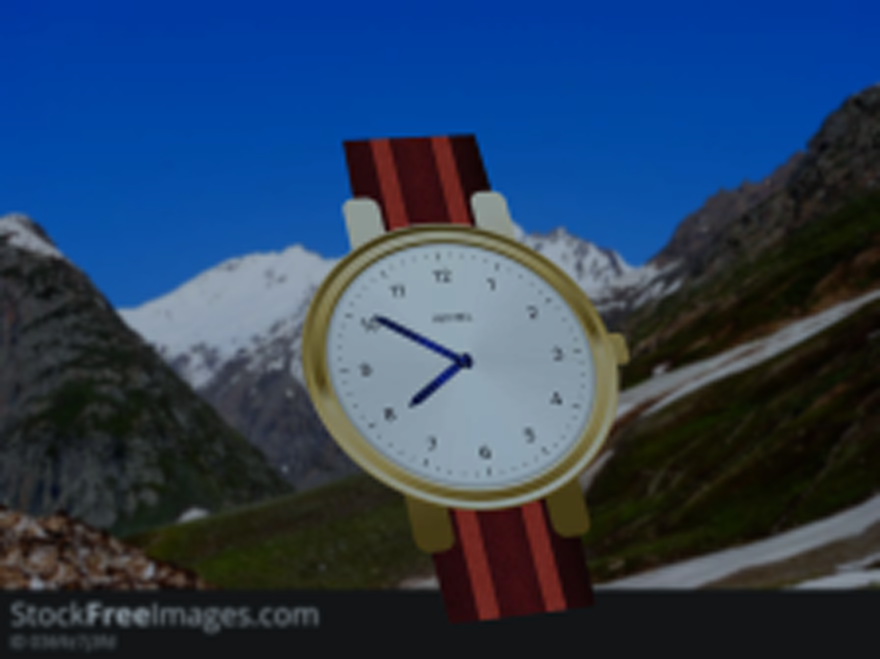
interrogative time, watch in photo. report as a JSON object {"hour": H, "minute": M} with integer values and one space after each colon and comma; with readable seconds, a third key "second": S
{"hour": 7, "minute": 51}
